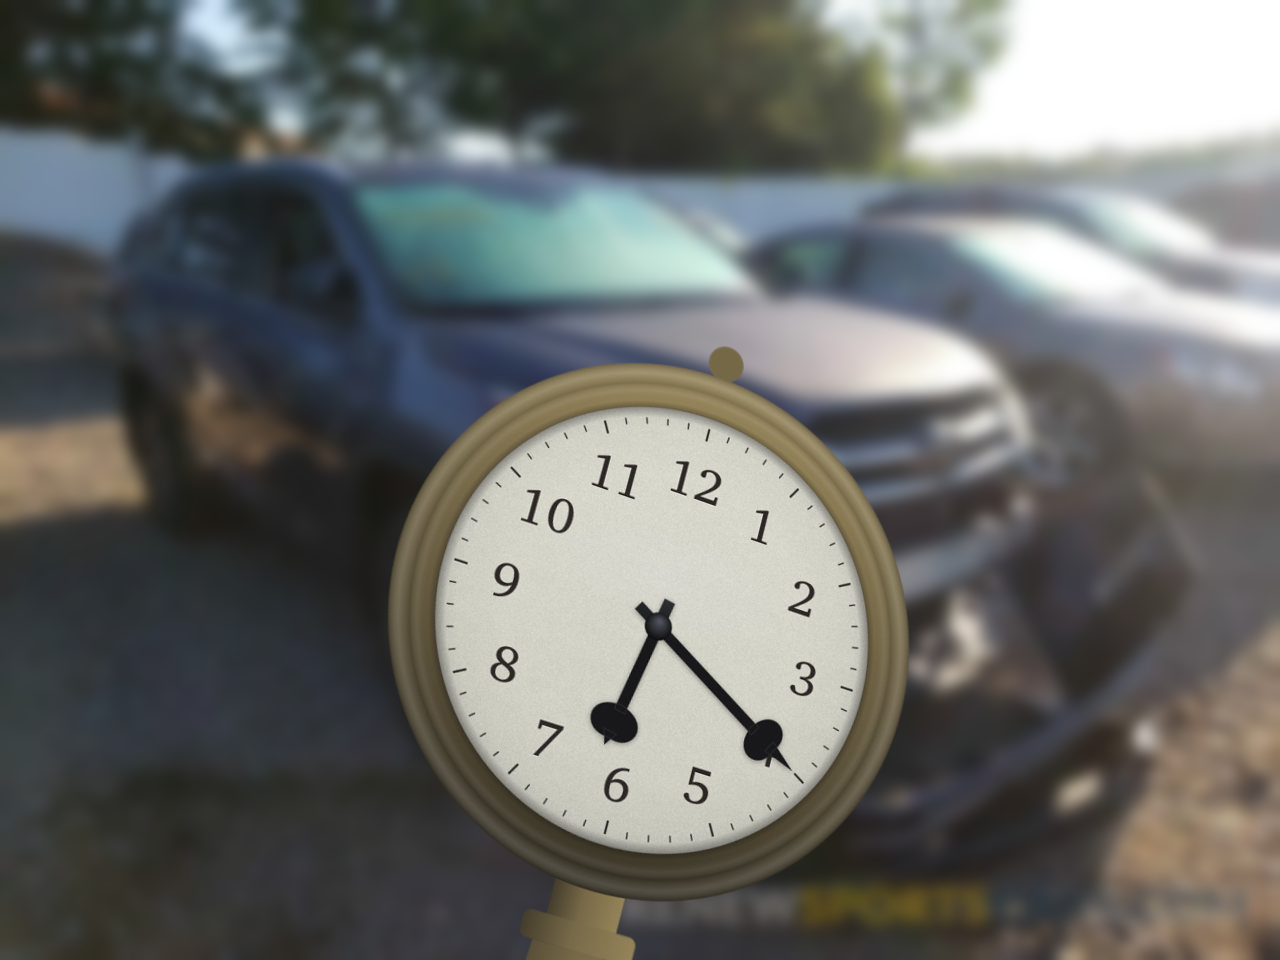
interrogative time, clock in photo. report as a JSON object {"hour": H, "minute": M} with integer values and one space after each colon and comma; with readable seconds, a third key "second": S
{"hour": 6, "minute": 20}
